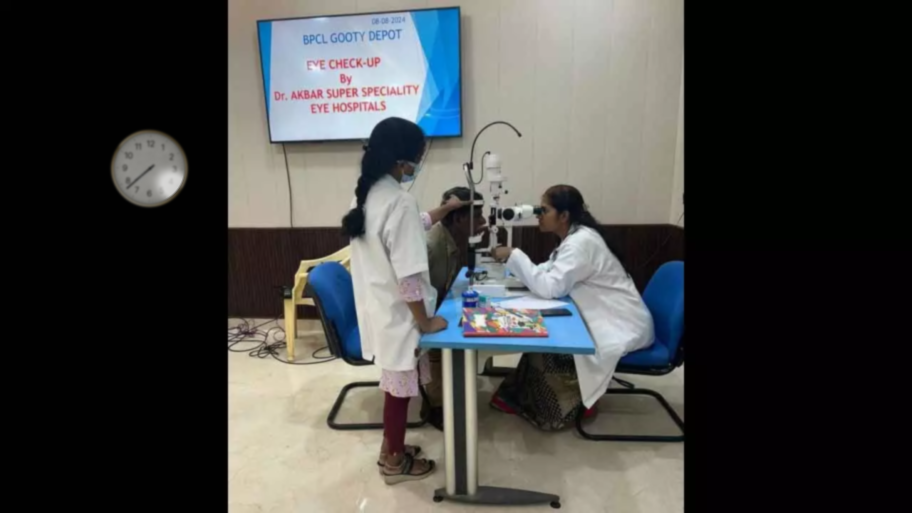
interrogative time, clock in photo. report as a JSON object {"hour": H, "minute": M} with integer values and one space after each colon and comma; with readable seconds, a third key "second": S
{"hour": 7, "minute": 38}
